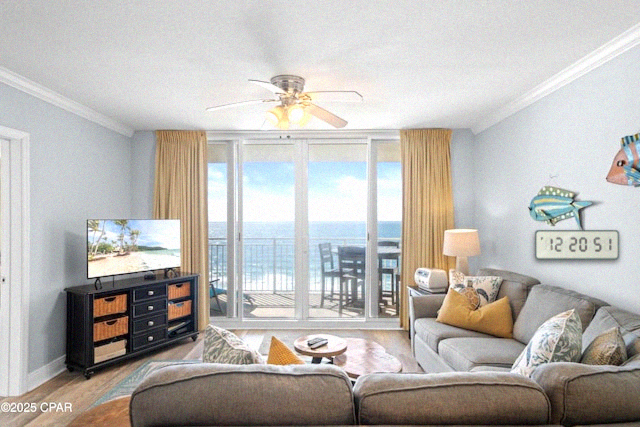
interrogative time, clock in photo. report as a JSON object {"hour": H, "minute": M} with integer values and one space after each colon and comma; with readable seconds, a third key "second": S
{"hour": 12, "minute": 20, "second": 51}
